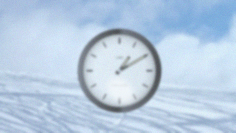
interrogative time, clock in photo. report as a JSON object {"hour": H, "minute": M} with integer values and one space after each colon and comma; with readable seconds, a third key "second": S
{"hour": 1, "minute": 10}
